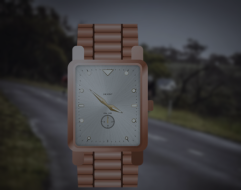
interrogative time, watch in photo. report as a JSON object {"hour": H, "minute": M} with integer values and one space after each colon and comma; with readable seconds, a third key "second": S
{"hour": 3, "minute": 52}
